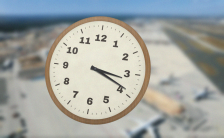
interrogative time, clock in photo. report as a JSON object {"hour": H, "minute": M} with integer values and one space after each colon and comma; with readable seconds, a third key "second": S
{"hour": 3, "minute": 19}
